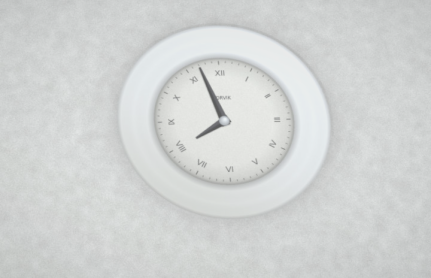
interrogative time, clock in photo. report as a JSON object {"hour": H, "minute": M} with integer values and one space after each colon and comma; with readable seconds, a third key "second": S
{"hour": 7, "minute": 57}
